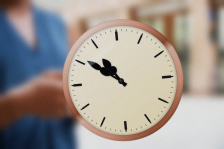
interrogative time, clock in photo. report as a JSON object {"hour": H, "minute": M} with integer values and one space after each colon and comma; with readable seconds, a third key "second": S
{"hour": 10, "minute": 51}
